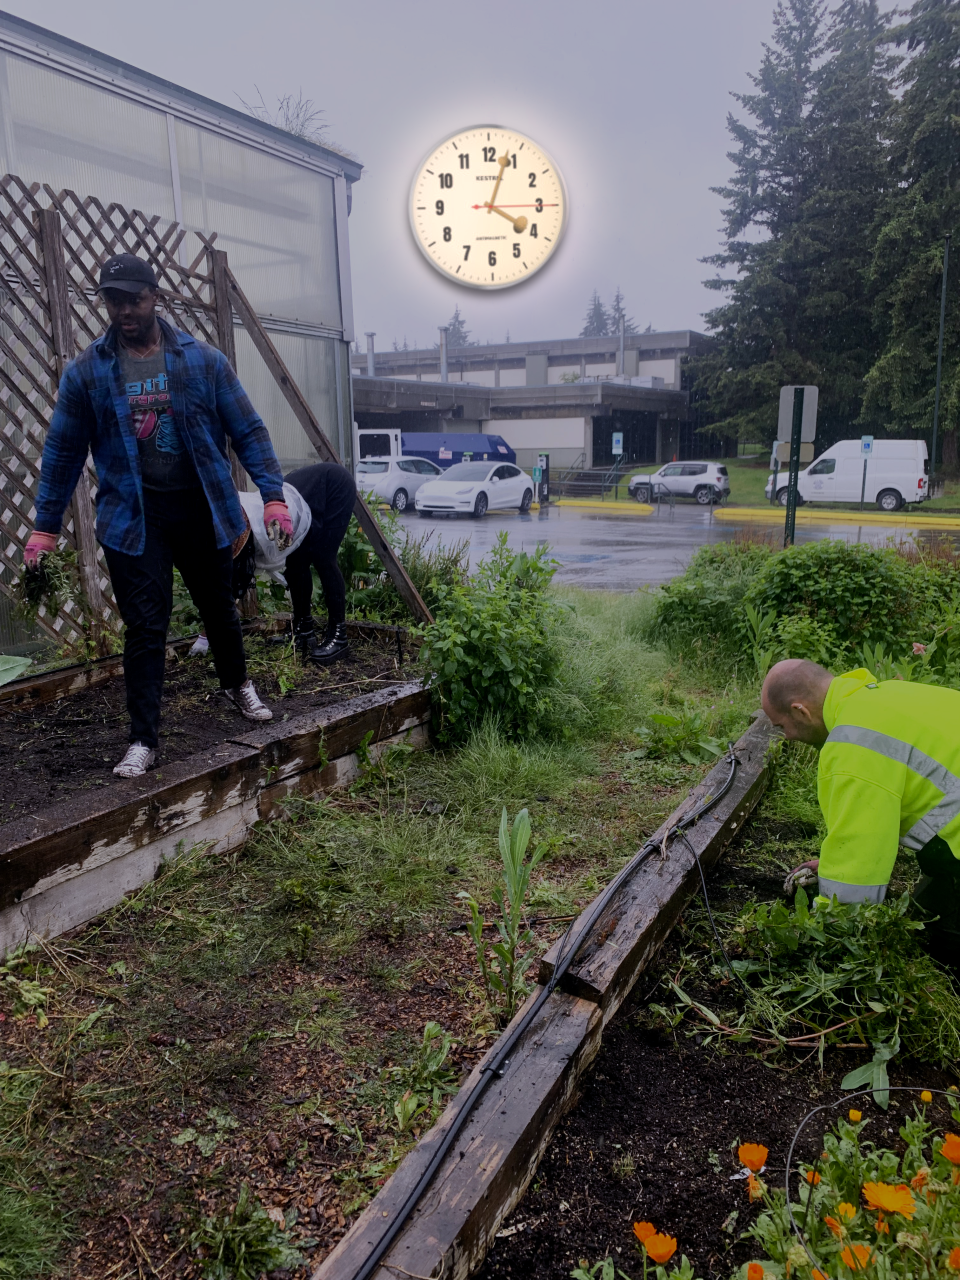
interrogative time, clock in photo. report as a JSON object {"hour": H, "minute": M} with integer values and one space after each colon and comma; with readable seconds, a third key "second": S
{"hour": 4, "minute": 3, "second": 15}
